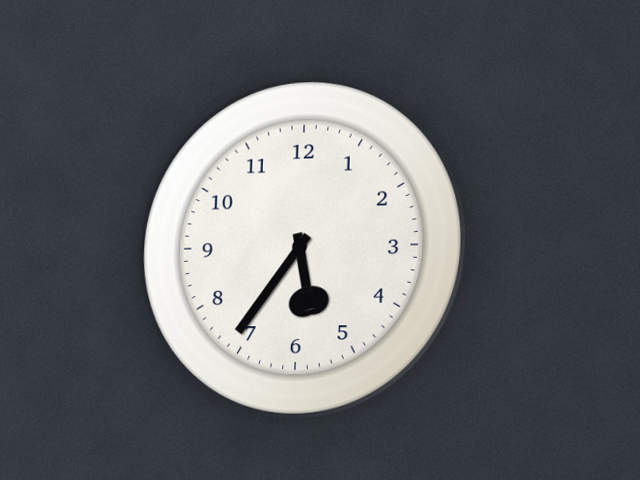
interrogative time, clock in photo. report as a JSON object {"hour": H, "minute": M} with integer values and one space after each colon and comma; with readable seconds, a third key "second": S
{"hour": 5, "minute": 36}
